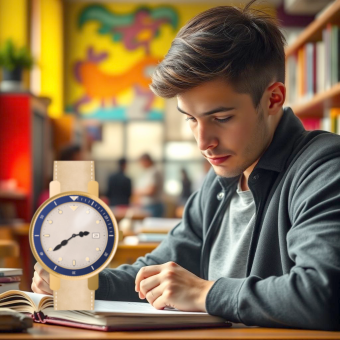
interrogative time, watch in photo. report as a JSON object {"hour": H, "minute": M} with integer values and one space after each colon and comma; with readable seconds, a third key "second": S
{"hour": 2, "minute": 39}
